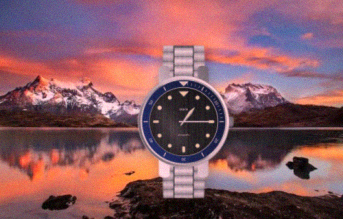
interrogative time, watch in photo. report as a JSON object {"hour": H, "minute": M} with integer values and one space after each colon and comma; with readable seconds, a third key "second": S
{"hour": 1, "minute": 15}
